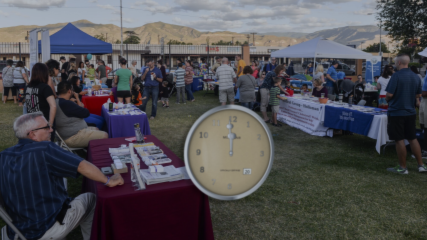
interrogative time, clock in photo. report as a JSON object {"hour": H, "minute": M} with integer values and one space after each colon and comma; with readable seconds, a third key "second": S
{"hour": 11, "minute": 59}
